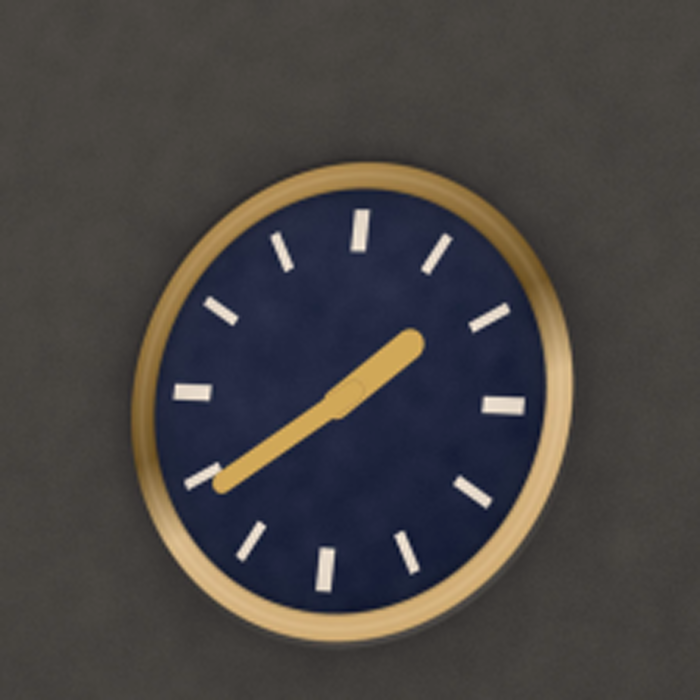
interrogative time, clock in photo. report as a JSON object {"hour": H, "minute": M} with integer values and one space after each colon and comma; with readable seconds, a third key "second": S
{"hour": 1, "minute": 39}
